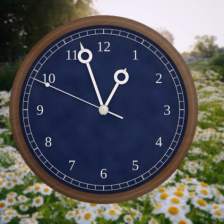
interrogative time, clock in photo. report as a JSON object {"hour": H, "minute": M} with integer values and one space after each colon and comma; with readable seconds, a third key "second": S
{"hour": 12, "minute": 56, "second": 49}
